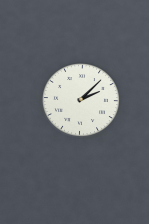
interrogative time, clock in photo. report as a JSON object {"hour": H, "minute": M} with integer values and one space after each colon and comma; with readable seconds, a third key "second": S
{"hour": 2, "minute": 7}
